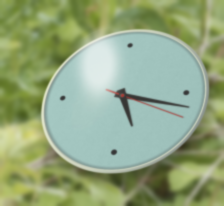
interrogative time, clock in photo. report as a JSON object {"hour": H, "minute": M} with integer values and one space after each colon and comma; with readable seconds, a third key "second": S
{"hour": 5, "minute": 17, "second": 19}
